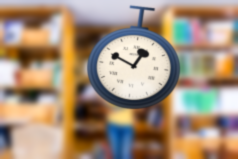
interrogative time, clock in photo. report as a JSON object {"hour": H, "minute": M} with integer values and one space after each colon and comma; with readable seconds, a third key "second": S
{"hour": 12, "minute": 49}
